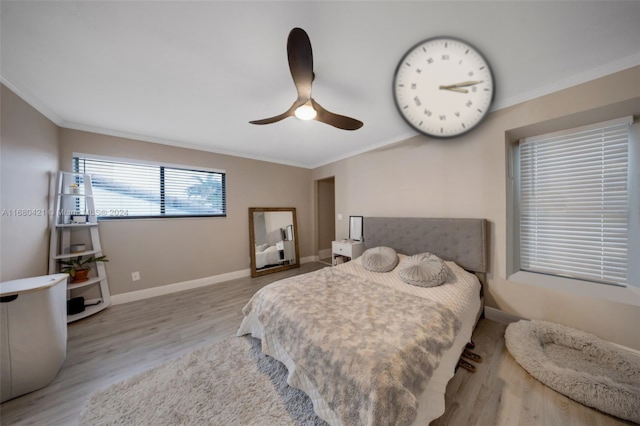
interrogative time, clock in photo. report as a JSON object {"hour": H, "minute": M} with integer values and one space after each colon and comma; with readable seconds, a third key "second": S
{"hour": 3, "minute": 13}
